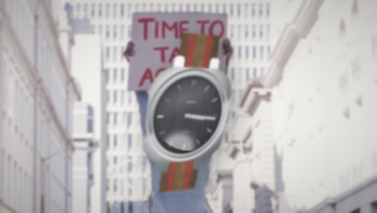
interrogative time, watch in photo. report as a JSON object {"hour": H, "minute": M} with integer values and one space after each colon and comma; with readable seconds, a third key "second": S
{"hour": 3, "minute": 16}
